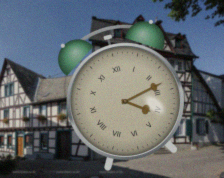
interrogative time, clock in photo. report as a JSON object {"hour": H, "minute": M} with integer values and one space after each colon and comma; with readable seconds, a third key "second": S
{"hour": 4, "minute": 13}
